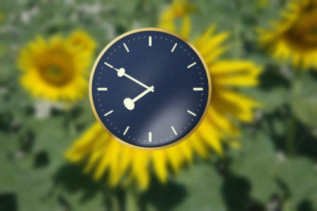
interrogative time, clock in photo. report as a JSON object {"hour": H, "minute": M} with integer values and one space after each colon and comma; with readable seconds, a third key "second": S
{"hour": 7, "minute": 50}
